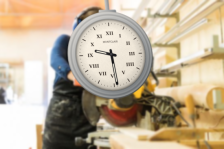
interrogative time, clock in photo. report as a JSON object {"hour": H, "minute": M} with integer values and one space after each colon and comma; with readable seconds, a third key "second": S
{"hour": 9, "minute": 29}
